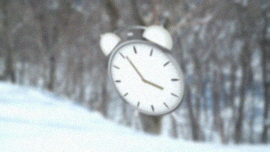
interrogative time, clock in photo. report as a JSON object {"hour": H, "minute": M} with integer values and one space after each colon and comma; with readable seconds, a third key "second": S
{"hour": 3, "minute": 56}
